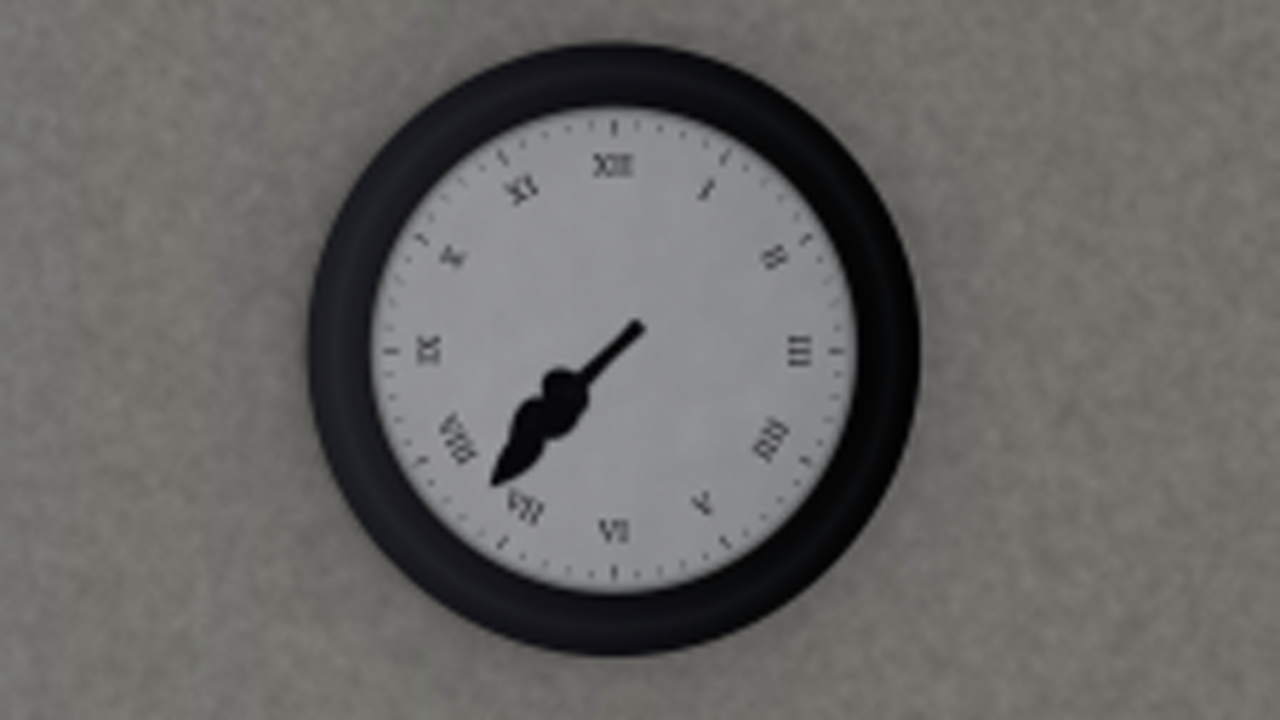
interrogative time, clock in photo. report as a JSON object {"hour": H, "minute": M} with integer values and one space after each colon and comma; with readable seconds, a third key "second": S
{"hour": 7, "minute": 37}
